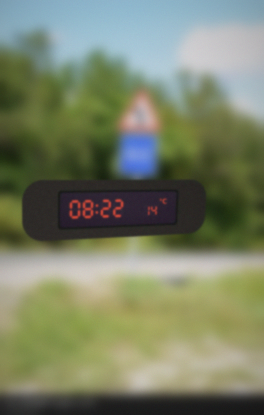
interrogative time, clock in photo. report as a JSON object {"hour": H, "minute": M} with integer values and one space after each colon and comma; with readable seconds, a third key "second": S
{"hour": 8, "minute": 22}
